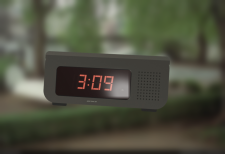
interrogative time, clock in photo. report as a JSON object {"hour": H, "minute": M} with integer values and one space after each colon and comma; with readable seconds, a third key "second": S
{"hour": 3, "minute": 9}
